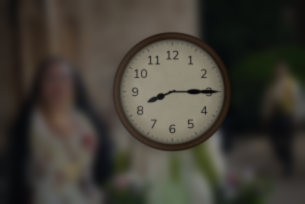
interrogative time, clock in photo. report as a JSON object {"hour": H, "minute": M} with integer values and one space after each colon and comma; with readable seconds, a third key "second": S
{"hour": 8, "minute": 15}
